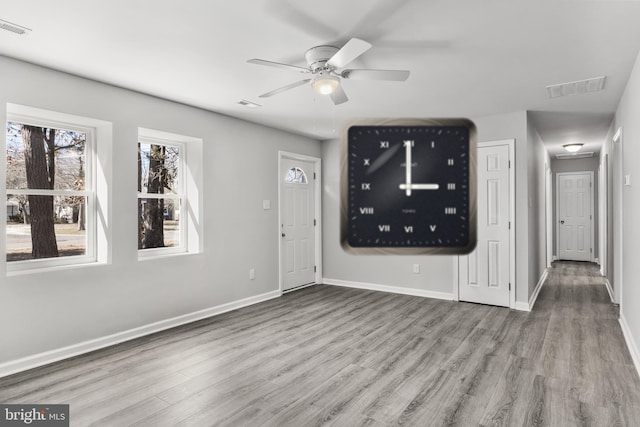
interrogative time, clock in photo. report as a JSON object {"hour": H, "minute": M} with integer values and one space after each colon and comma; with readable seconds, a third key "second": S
{"hour": 3, "minute": 0}
